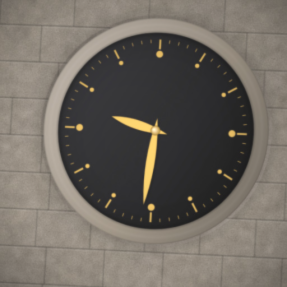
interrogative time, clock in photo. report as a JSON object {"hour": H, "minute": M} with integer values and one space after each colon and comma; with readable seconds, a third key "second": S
{"hour": 9, "minute": 31}
